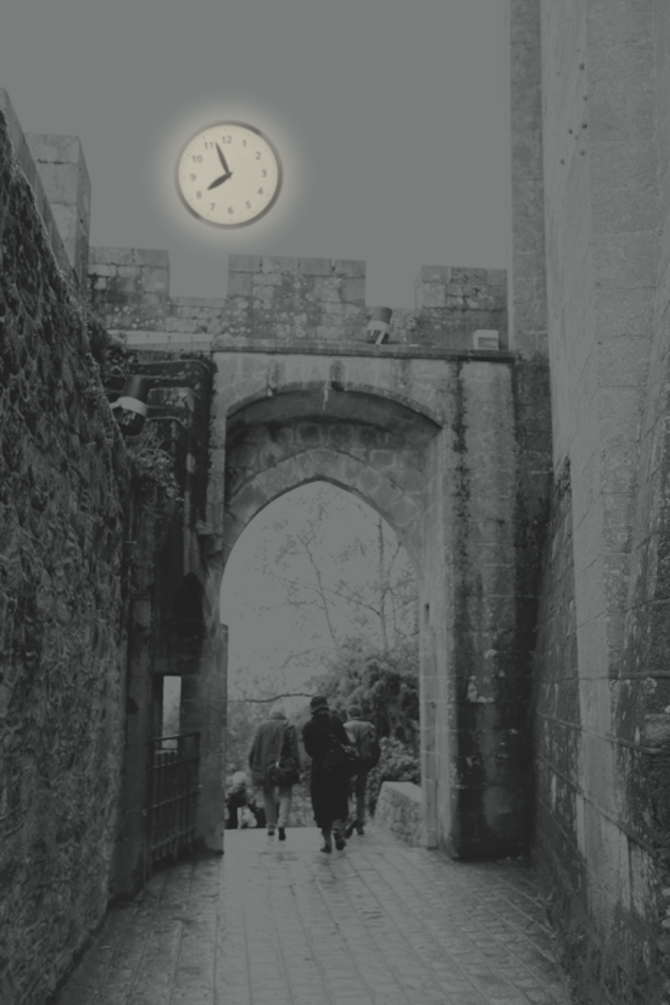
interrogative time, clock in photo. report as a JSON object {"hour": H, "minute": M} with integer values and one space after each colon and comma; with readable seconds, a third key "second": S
{"hour": 7, "minute": 57}
